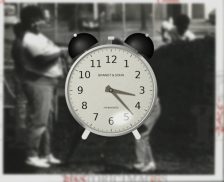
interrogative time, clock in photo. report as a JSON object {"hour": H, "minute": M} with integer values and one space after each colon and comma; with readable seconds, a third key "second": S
{"hour": 3, "minute": 23}
